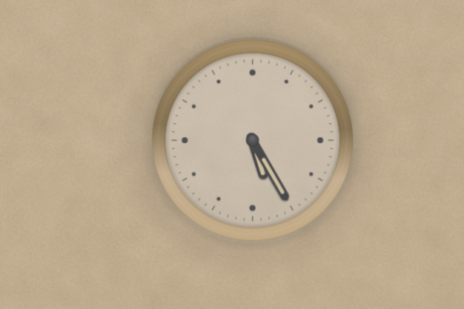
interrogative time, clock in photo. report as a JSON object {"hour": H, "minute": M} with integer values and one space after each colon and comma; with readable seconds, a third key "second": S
{"hour": 5, "minute": 25}
